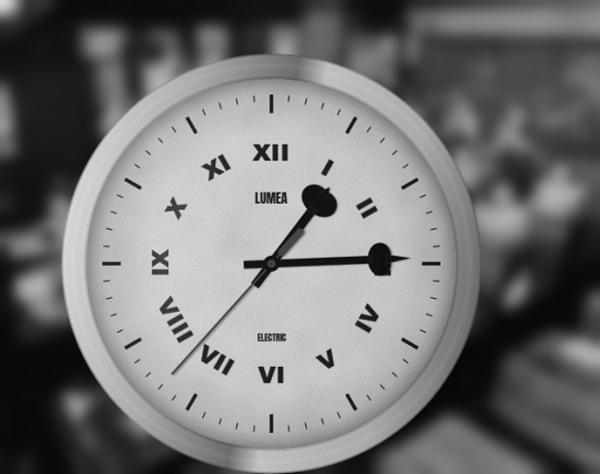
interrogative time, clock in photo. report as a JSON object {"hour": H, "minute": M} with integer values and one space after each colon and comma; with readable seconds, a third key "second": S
{"hour": 1, "minute": 14, "second": 37}
